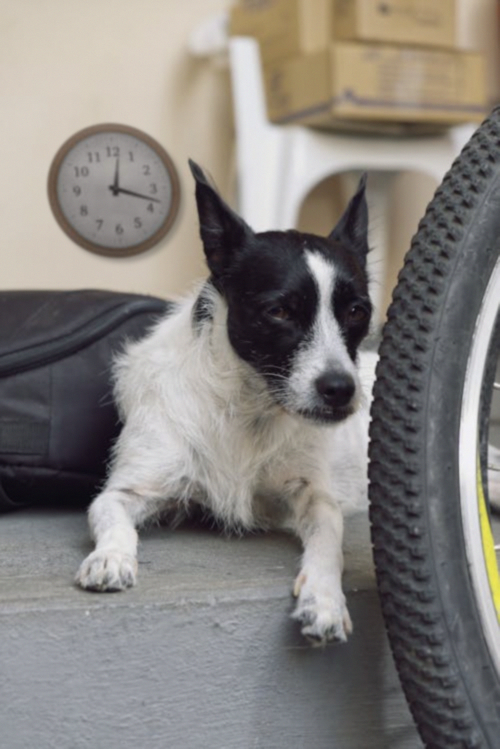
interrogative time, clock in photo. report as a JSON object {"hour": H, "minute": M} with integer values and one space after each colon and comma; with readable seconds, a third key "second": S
{"hour": 12, "minute": 18}
